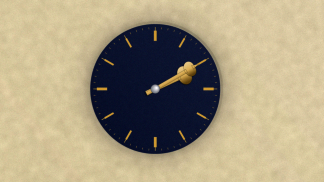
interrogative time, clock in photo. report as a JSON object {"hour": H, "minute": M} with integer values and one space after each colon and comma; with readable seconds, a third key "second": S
{"hour": 2, "minute": 10}
